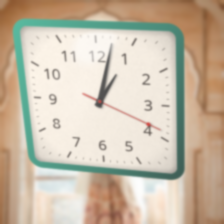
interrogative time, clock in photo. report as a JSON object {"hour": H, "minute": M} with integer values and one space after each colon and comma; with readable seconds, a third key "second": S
{"hour": 1, "minute": 2, "second": 19}
